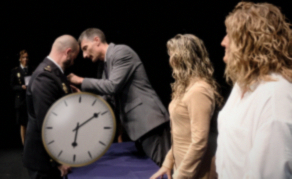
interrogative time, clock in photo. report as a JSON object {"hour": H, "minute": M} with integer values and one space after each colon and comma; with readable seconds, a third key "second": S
{"hour": 6, "minute": 9}
